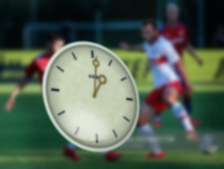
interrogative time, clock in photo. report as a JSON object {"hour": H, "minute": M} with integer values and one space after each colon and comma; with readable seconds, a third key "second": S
{"hour": 1, "minute": 1}
